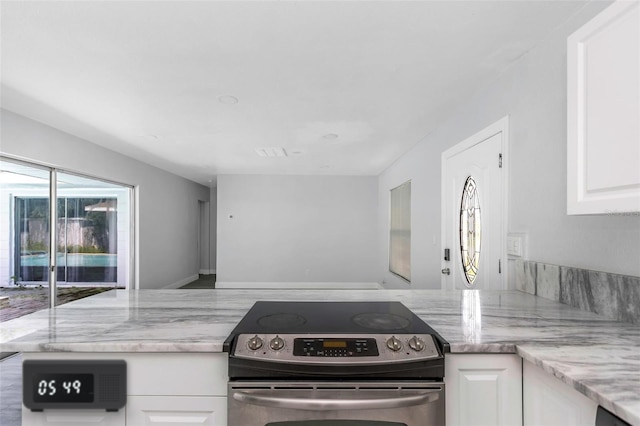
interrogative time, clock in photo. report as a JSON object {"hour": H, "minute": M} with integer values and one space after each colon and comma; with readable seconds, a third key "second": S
{"hour": 5, "minute": 49}
